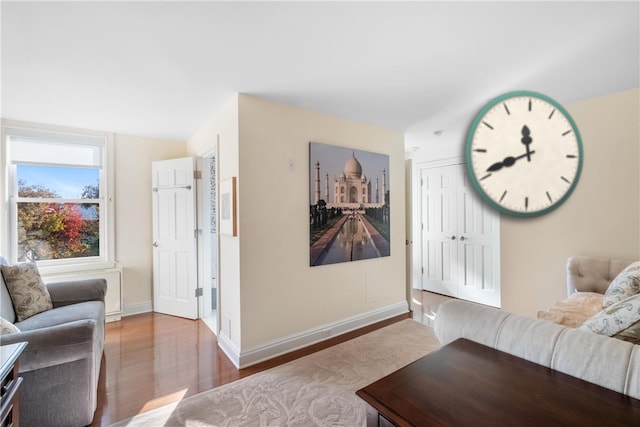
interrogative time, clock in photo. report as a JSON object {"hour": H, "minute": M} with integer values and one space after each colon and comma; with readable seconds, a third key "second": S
{"hour": 11, "minute": 41}
